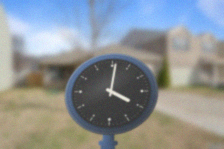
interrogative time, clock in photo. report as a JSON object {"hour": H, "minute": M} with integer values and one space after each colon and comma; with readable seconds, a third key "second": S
{"hour": 4, "minute": 1}
